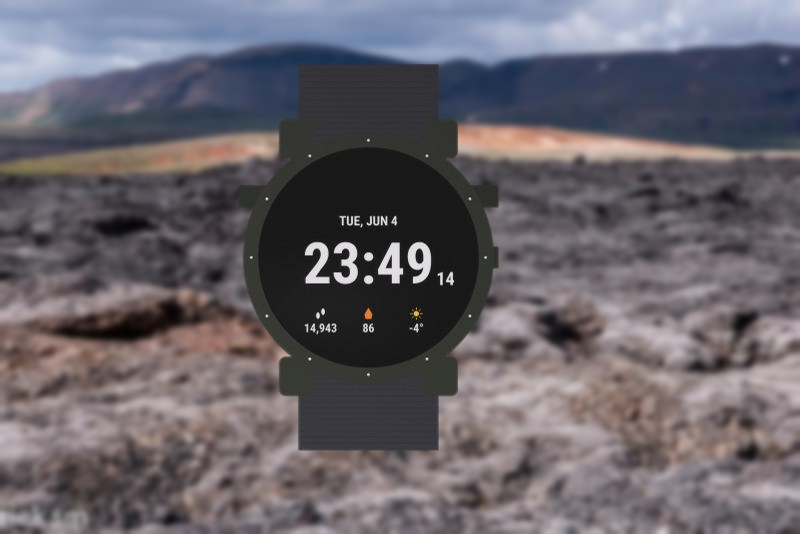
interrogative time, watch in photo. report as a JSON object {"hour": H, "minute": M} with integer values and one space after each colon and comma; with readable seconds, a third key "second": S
{"hour": 23, "minute": 49, "second": 14}
